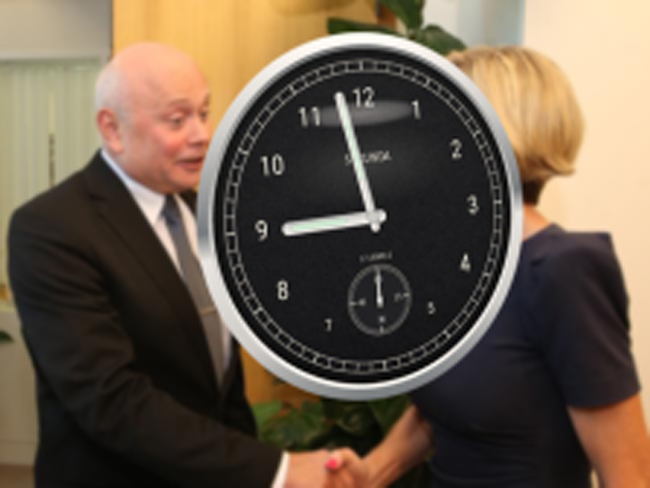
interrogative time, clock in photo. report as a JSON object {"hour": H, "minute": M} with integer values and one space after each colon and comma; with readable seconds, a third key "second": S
{"hour": 8, "minute": 58}
